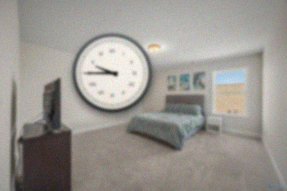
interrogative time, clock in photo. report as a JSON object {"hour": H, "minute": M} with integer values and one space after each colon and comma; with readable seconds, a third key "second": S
{"hour": 9, "minute": 45}
